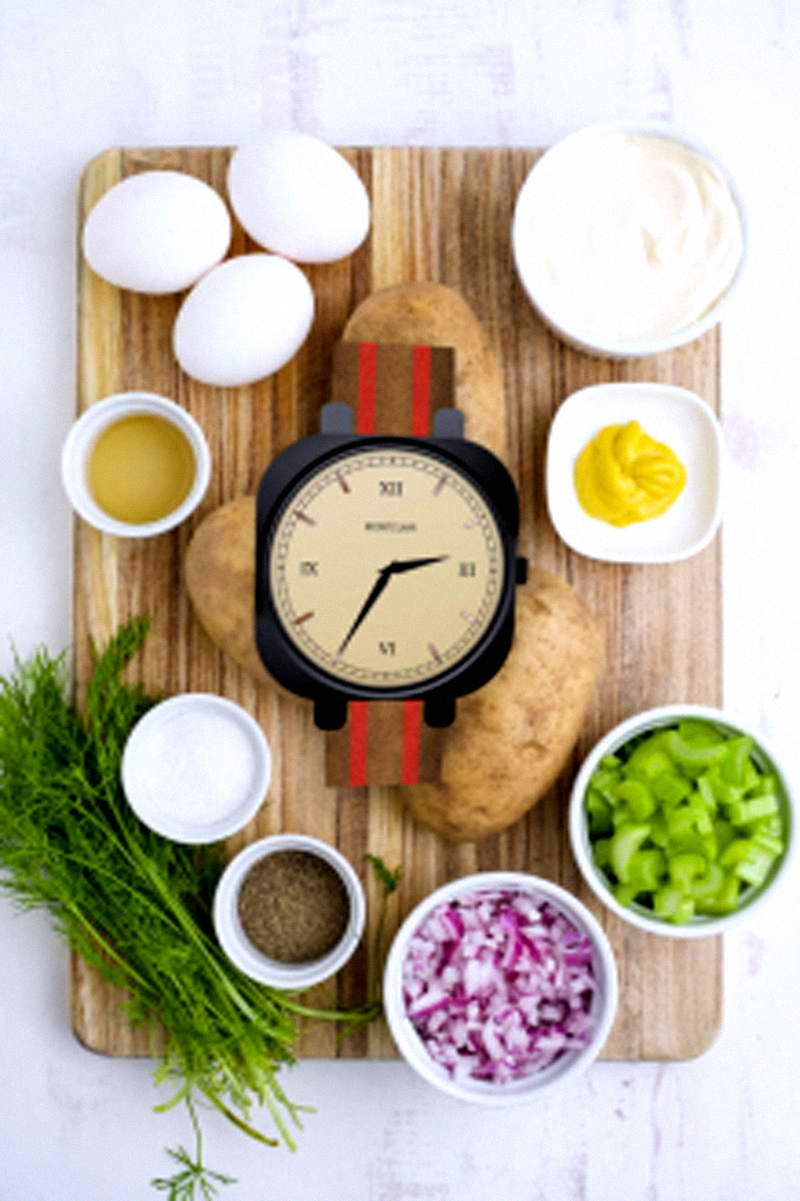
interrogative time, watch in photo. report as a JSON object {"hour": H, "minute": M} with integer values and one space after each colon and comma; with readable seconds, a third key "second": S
{"hour": 2, "minute": 35}
